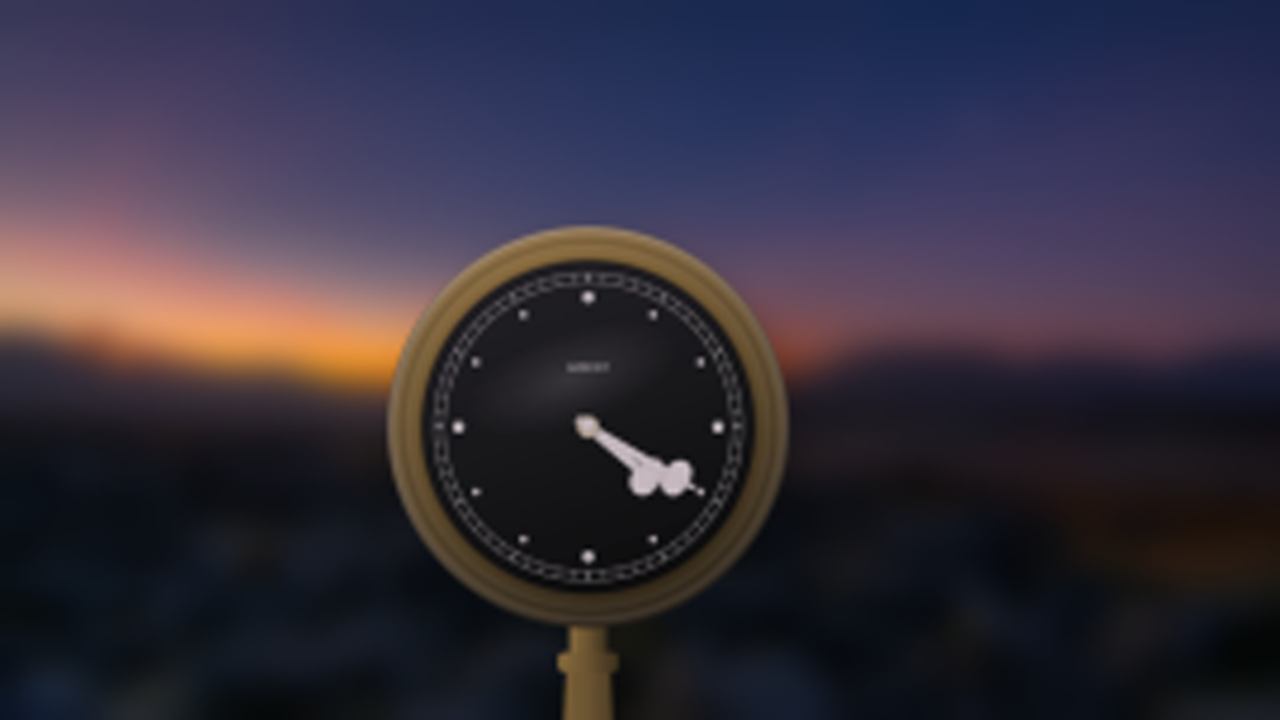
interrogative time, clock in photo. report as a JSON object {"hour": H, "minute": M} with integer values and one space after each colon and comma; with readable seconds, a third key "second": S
{"hour": 4, "minute": 20}
